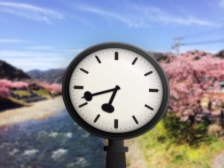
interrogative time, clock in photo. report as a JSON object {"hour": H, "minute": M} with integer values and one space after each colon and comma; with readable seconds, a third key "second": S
{"hour": 6, "minute": 42}
